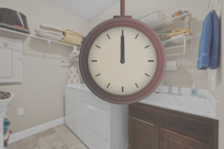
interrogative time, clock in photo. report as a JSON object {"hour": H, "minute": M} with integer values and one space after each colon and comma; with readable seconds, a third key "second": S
{"hour": 12, "minute": 0}
